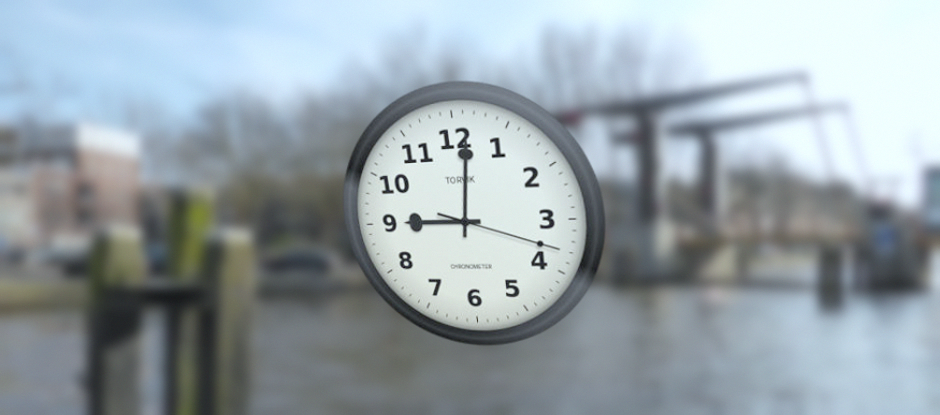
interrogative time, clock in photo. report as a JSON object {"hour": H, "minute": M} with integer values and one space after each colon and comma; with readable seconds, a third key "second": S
{"hour": 9, "minute": 1, "second": 18}
